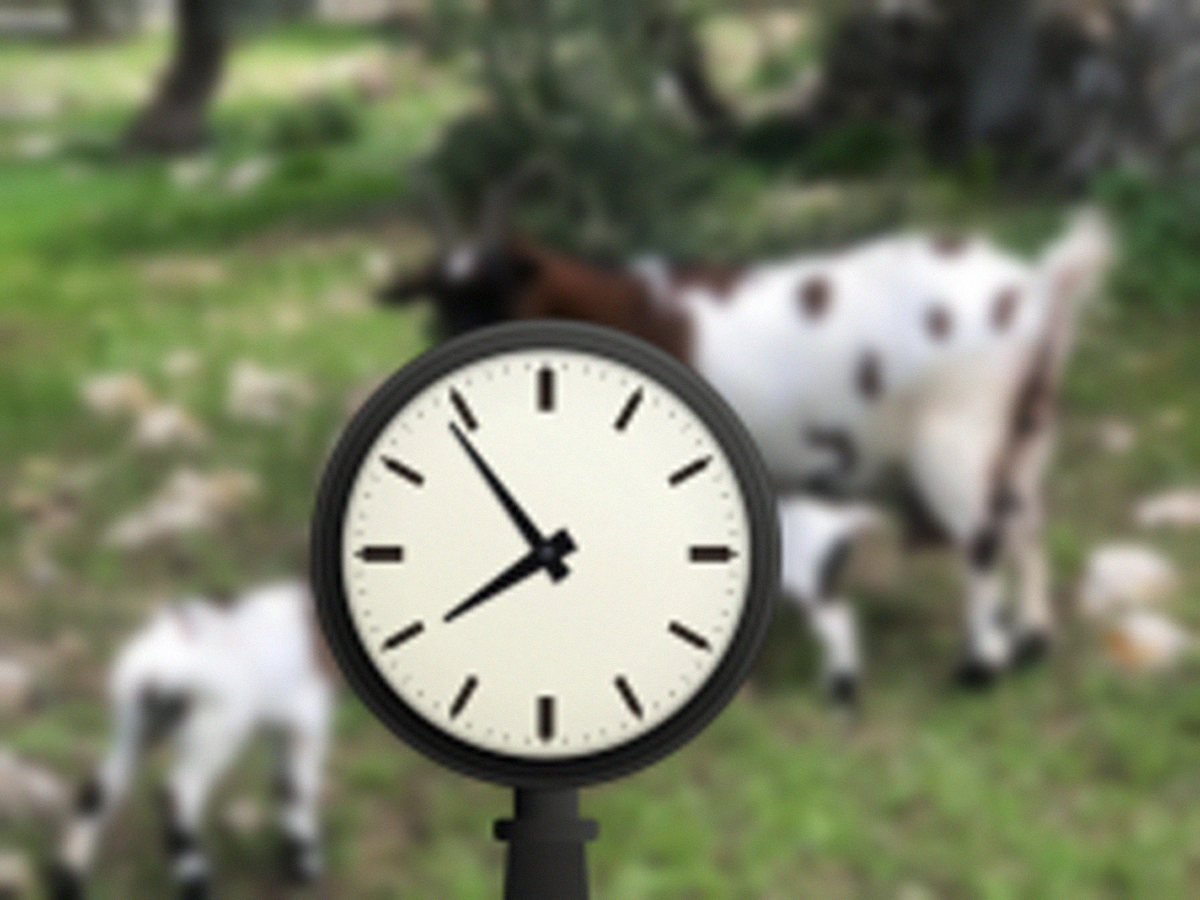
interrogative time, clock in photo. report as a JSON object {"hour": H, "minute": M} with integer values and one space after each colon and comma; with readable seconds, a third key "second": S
{"hour": 7, "minute": 54}
